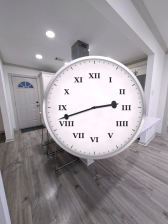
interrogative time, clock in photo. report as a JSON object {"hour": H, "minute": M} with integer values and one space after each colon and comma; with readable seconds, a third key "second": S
{"hour": 2, "minute": 42}
